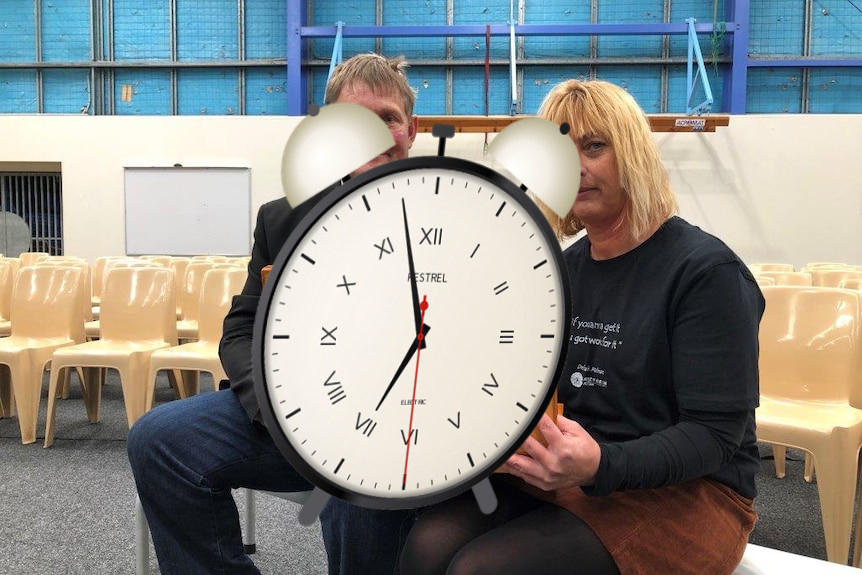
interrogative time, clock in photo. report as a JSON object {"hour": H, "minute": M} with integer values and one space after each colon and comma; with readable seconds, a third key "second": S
{"hour": 6, "minute": 57, "second": 30}
